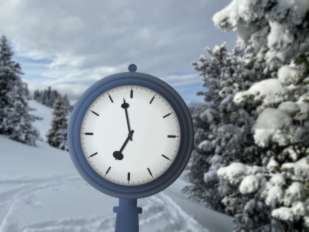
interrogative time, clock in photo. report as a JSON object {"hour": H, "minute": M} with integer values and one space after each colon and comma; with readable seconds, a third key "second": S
{"hour": 6, "minute": 58}
